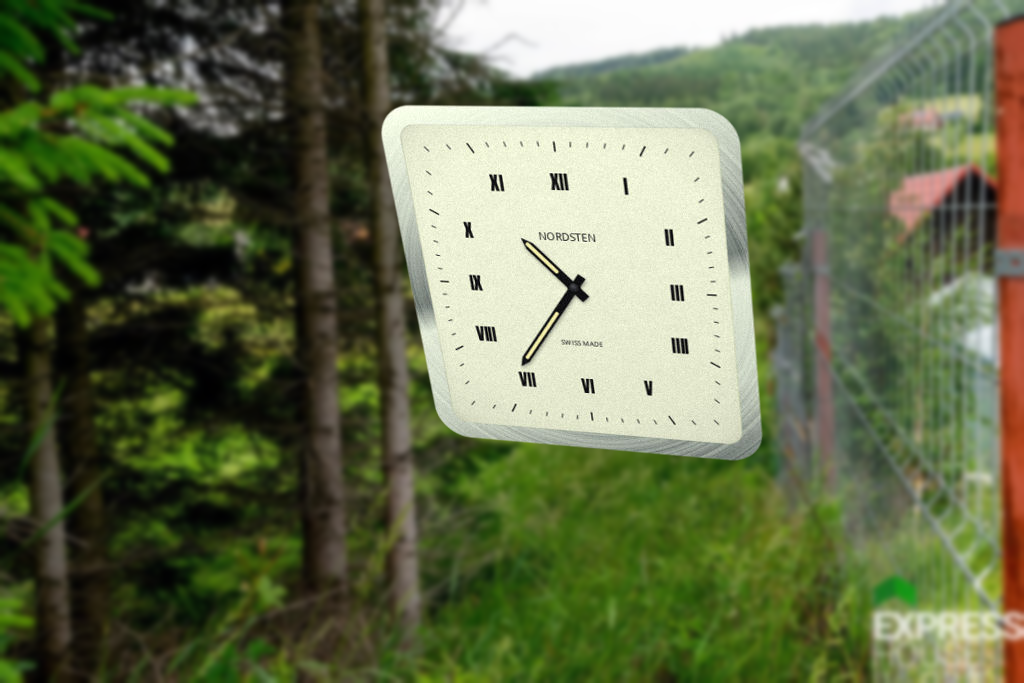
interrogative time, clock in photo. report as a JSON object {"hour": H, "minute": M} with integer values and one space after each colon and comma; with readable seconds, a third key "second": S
{"hour": 10, "minute": 36}
